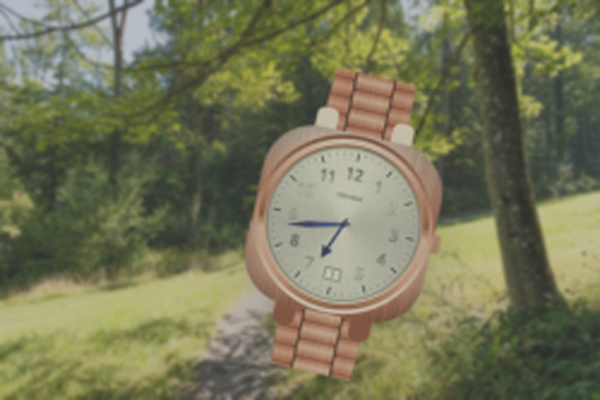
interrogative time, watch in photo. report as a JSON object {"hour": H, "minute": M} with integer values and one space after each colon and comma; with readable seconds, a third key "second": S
{"hour": 6, "minute": 43}
